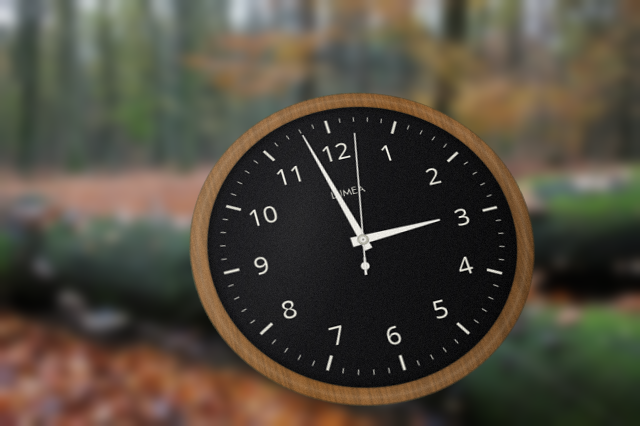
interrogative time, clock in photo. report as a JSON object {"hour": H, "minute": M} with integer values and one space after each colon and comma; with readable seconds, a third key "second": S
{"hour": 2, "minute": 58, "second": 2}
